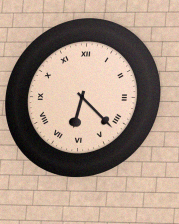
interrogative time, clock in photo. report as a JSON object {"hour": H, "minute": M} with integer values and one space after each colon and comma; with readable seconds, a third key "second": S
{"hour": 6, "minute": 22}
